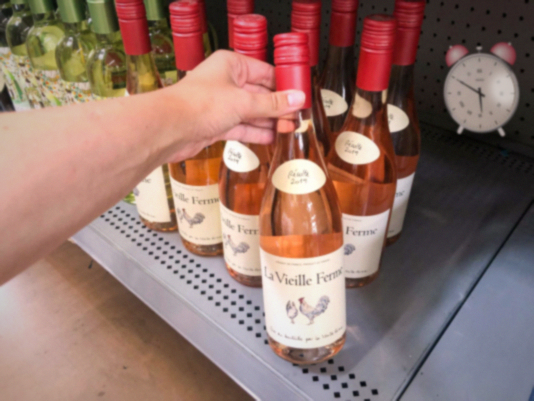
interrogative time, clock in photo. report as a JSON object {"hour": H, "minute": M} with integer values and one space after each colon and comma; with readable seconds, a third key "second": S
{"hour": 5, "minute": 50}
